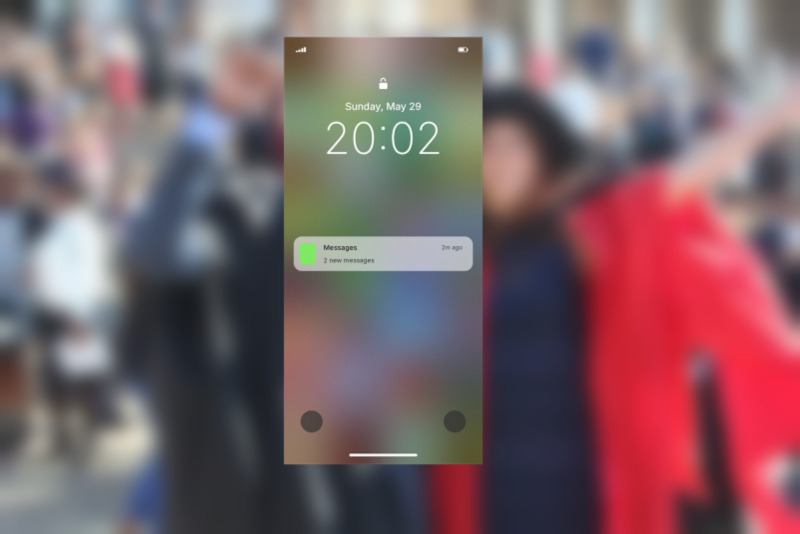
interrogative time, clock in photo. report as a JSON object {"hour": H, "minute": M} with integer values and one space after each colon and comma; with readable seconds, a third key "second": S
{"hour": 20, "minute": 2}
